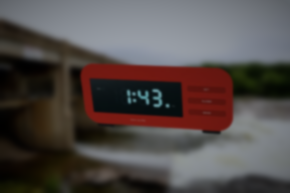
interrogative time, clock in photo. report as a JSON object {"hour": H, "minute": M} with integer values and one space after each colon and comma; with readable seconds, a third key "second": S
{"hour": 1, "minute": 43}
